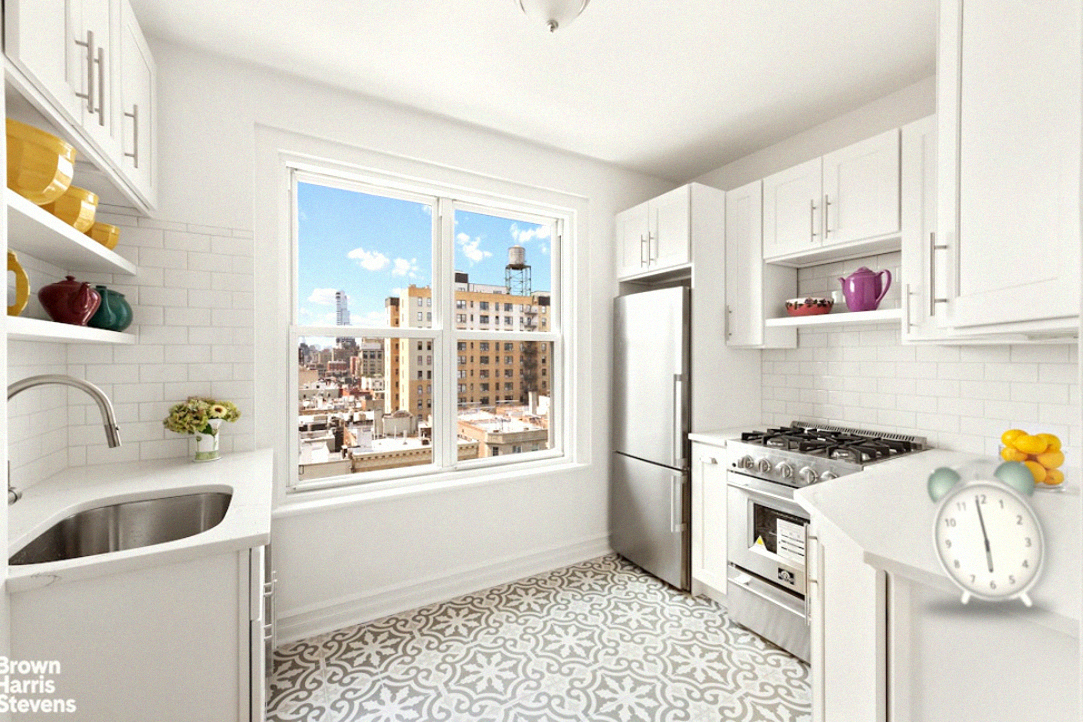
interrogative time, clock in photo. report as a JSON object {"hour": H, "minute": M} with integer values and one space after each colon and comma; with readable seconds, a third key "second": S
{"hour": 5, "minute": 59}
